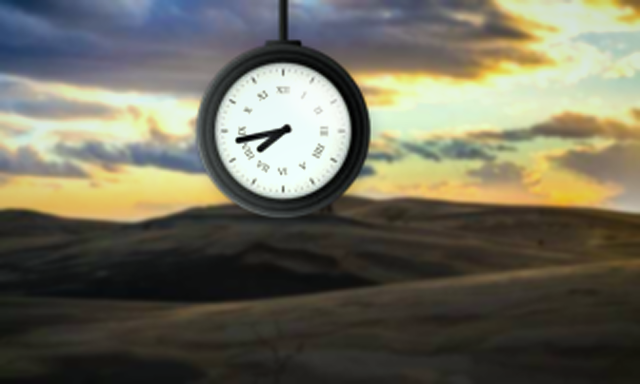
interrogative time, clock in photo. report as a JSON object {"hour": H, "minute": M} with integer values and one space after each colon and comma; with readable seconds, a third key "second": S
{"hour": 7, "minute": 43}
